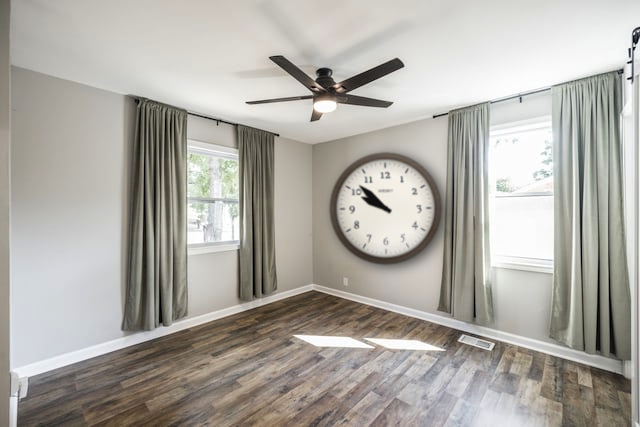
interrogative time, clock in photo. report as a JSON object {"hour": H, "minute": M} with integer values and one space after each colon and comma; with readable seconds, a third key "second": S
{"hour": 9, "minute": 52}
